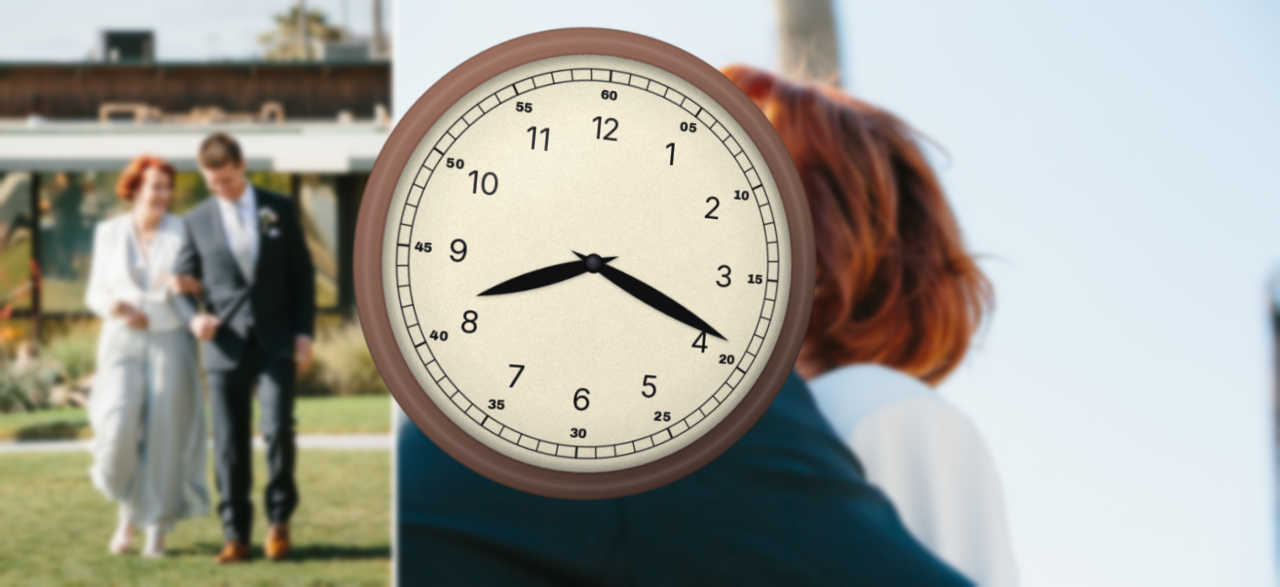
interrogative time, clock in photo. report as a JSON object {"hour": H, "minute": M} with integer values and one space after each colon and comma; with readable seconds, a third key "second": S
{"hour": 8, "minute": 19}
